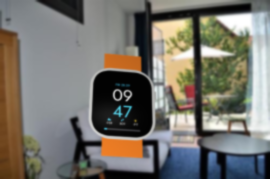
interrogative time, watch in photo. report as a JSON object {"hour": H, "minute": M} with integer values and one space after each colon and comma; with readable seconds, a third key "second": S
{"hour": 9, "minute": 47}
